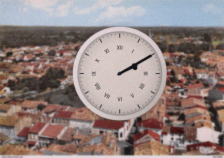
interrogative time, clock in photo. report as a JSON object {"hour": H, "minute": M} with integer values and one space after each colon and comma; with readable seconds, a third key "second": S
{"hour": 2, "minute": 10}
